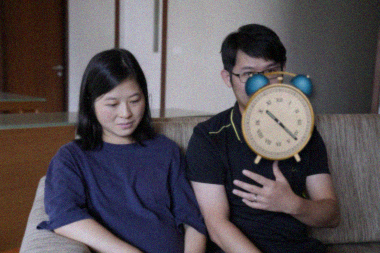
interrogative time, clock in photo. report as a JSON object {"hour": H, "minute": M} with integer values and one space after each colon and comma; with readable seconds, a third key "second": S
{"hour": 10, "minute": 22}
